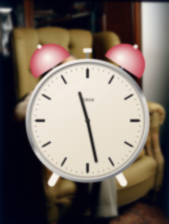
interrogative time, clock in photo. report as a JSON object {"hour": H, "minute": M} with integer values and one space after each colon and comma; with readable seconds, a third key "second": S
{"hour": 11, "minute": 28}
